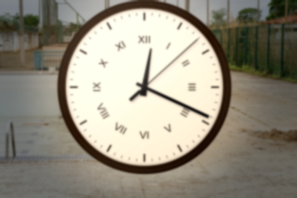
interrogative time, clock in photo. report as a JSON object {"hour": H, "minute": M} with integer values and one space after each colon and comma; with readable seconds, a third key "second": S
{"hour": 12, "minute": 19, "second": 8}
